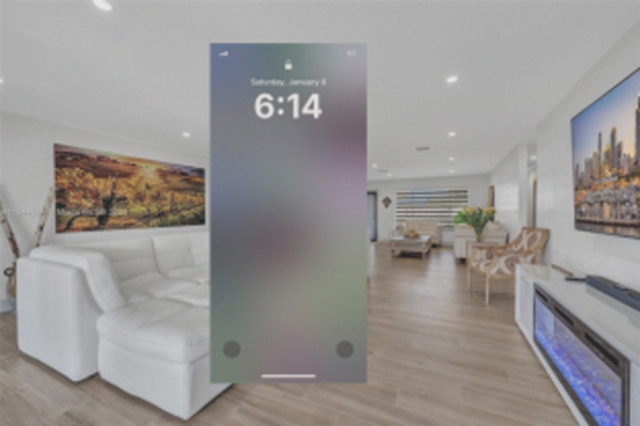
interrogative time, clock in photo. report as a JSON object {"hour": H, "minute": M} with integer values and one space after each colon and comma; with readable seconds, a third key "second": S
{"hour": 6, "minute": 14}
